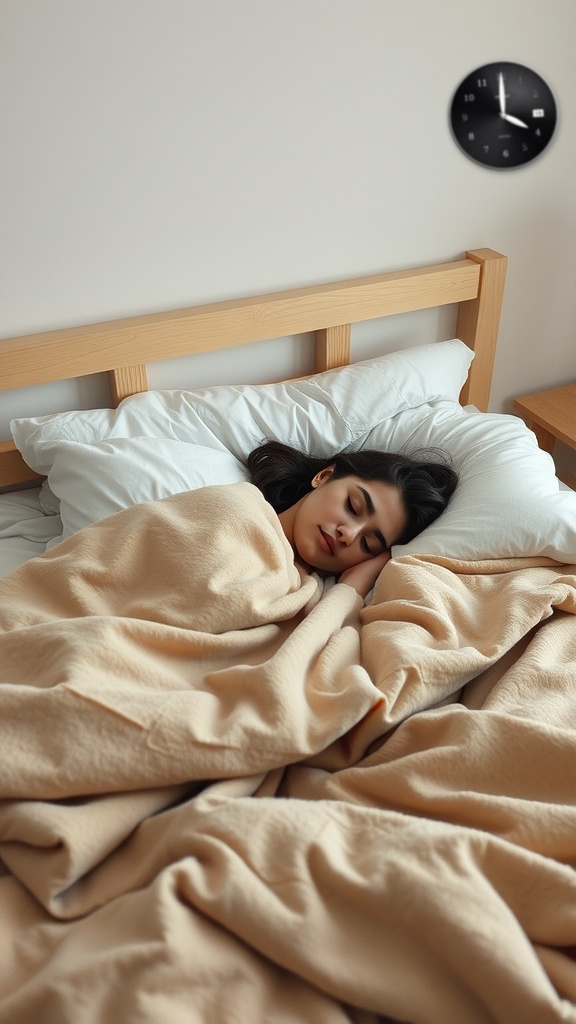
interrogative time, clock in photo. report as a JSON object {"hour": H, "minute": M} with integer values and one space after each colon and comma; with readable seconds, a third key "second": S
{"hour": 4, "minute": 0}
